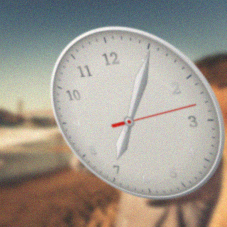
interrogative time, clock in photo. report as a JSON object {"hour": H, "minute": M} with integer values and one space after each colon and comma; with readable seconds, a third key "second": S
{"hour": 7, "minute": 5, "second": 13}
